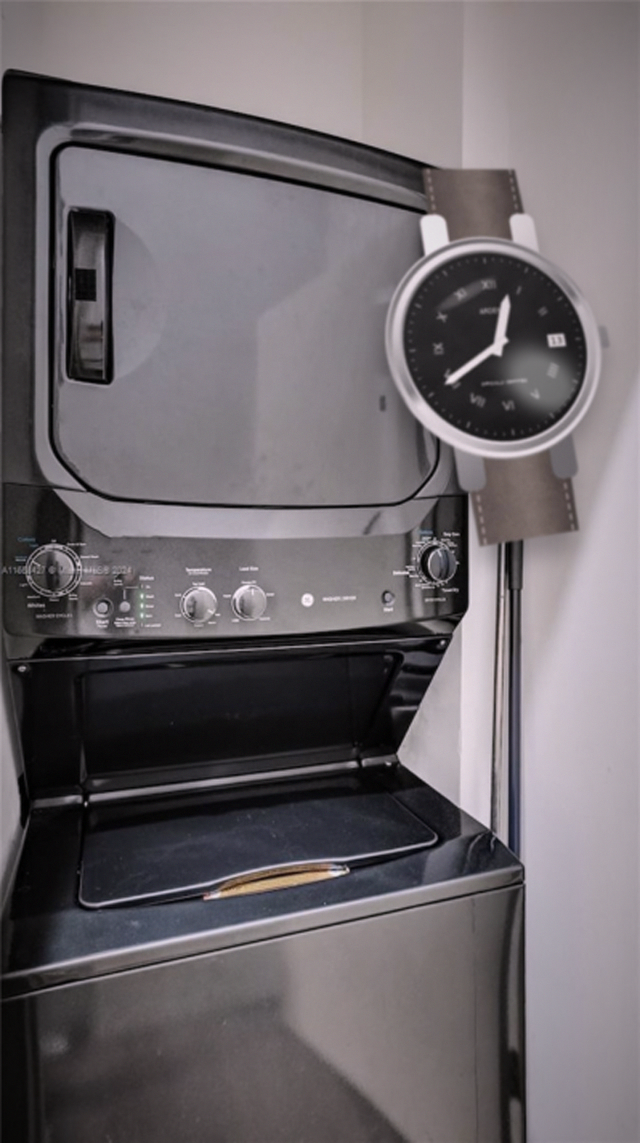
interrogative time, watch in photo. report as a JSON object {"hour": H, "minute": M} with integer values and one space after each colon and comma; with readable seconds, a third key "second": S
{"hour": 12, "minute": 40}
